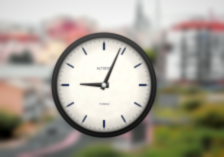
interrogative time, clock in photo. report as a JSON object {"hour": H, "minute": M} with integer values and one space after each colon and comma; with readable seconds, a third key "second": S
{"hour": 9, "minute": 4}
